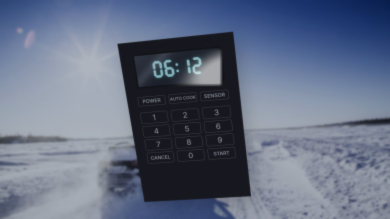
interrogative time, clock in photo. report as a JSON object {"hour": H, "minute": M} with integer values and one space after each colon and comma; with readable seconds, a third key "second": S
{"hour": 6, "minute": 12}
